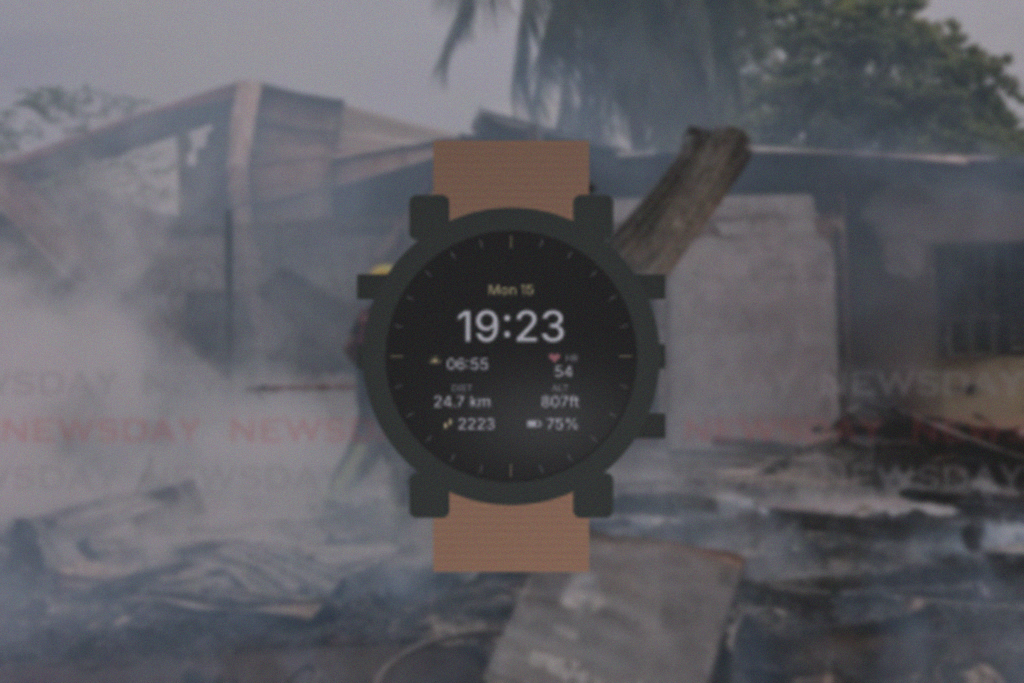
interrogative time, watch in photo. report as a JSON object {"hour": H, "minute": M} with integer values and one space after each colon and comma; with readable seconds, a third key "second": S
{"hour": 19, "minute": 23}
